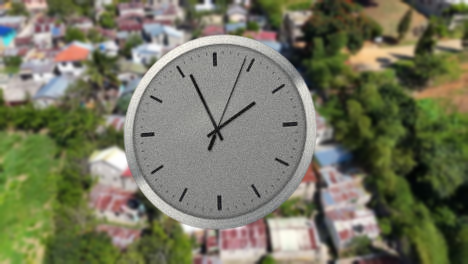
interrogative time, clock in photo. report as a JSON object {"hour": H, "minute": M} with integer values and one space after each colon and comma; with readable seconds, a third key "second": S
{"hour": 1, "minute": 56, "second": 4}
